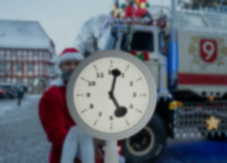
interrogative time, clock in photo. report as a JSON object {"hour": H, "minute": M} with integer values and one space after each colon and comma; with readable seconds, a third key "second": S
{"hour": 5, "minute": 2}
